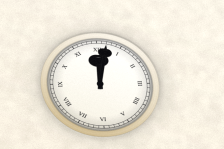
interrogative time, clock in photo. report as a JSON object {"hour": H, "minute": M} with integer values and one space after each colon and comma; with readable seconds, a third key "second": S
{"hour": 12, "minute": 2}
